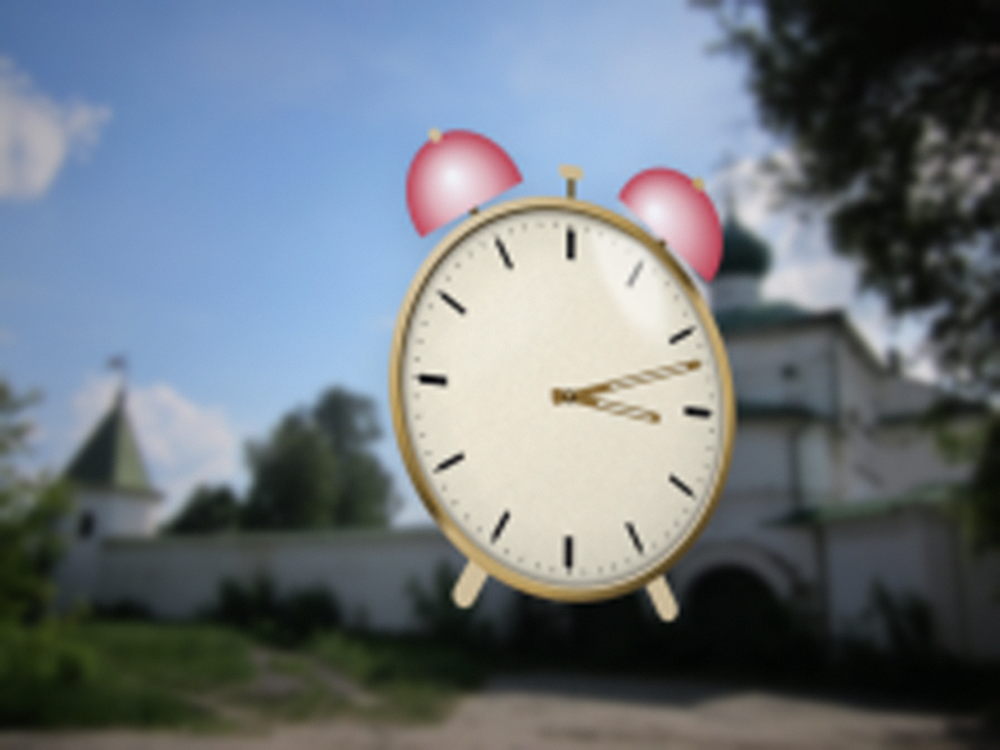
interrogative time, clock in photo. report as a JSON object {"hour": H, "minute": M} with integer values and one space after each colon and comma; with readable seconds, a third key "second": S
{"hour": 3, "minute": 12}
